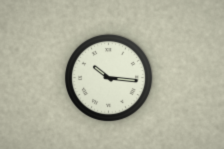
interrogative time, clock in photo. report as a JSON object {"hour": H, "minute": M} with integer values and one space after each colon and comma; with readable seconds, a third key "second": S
{"hour": 10, "minute": 16}
